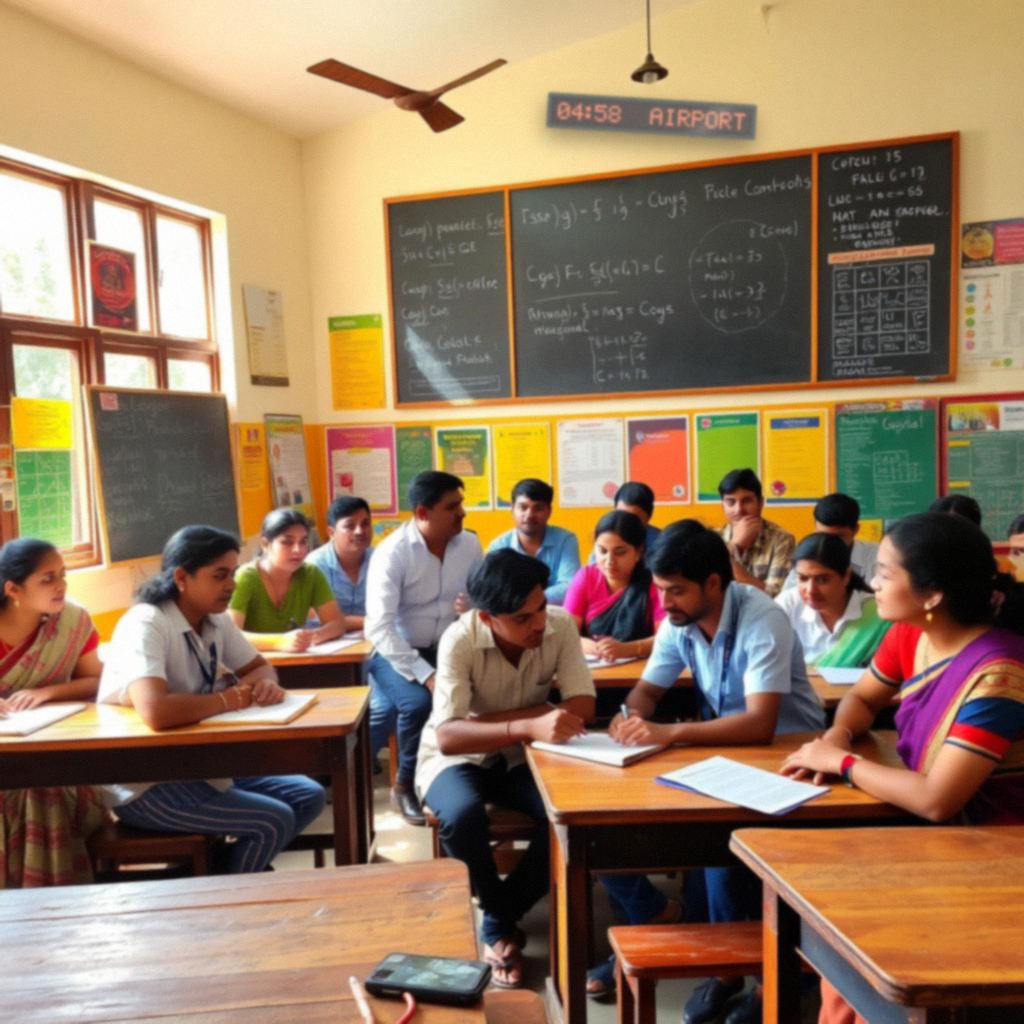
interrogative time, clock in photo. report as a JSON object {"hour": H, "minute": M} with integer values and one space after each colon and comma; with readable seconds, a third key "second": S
{"hour": 4, "minute": 58}
